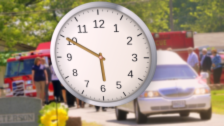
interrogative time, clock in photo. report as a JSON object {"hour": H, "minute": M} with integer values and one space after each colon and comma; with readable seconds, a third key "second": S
{"hour": 5, "minute": 50}
